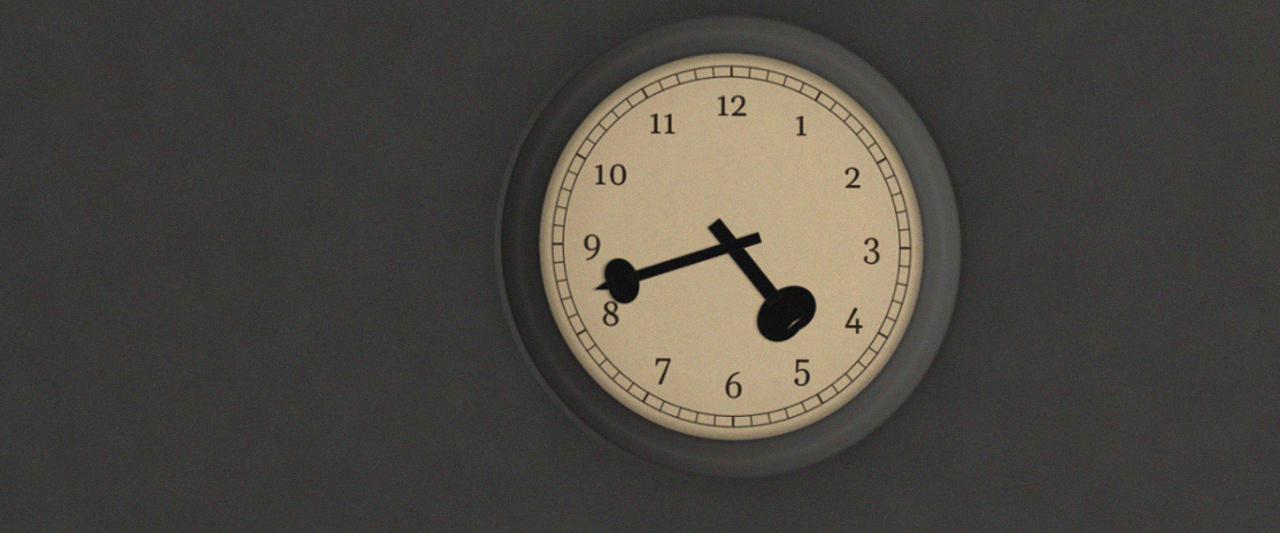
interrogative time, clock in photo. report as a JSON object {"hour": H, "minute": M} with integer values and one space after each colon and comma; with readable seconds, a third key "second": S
{"hour": 4, "minute": 42}
